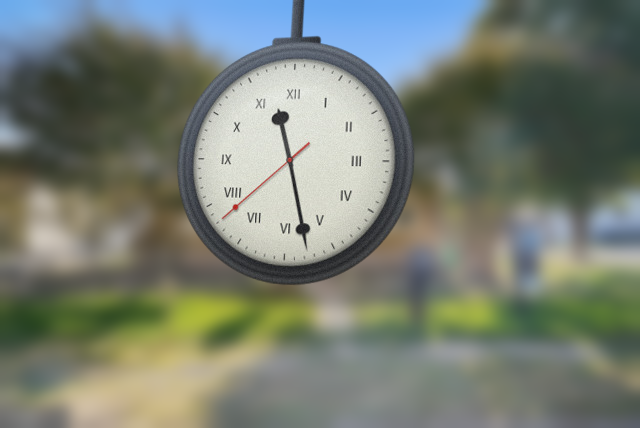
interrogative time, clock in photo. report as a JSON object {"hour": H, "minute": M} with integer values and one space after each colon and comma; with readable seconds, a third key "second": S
{"hour": 11, "minute": 27, "second": 38}
